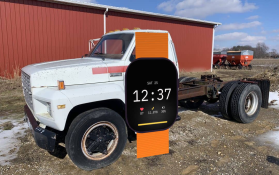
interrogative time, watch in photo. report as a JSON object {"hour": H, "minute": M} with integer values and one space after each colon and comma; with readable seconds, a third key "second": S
{"hour": 12, "minute": 37}
